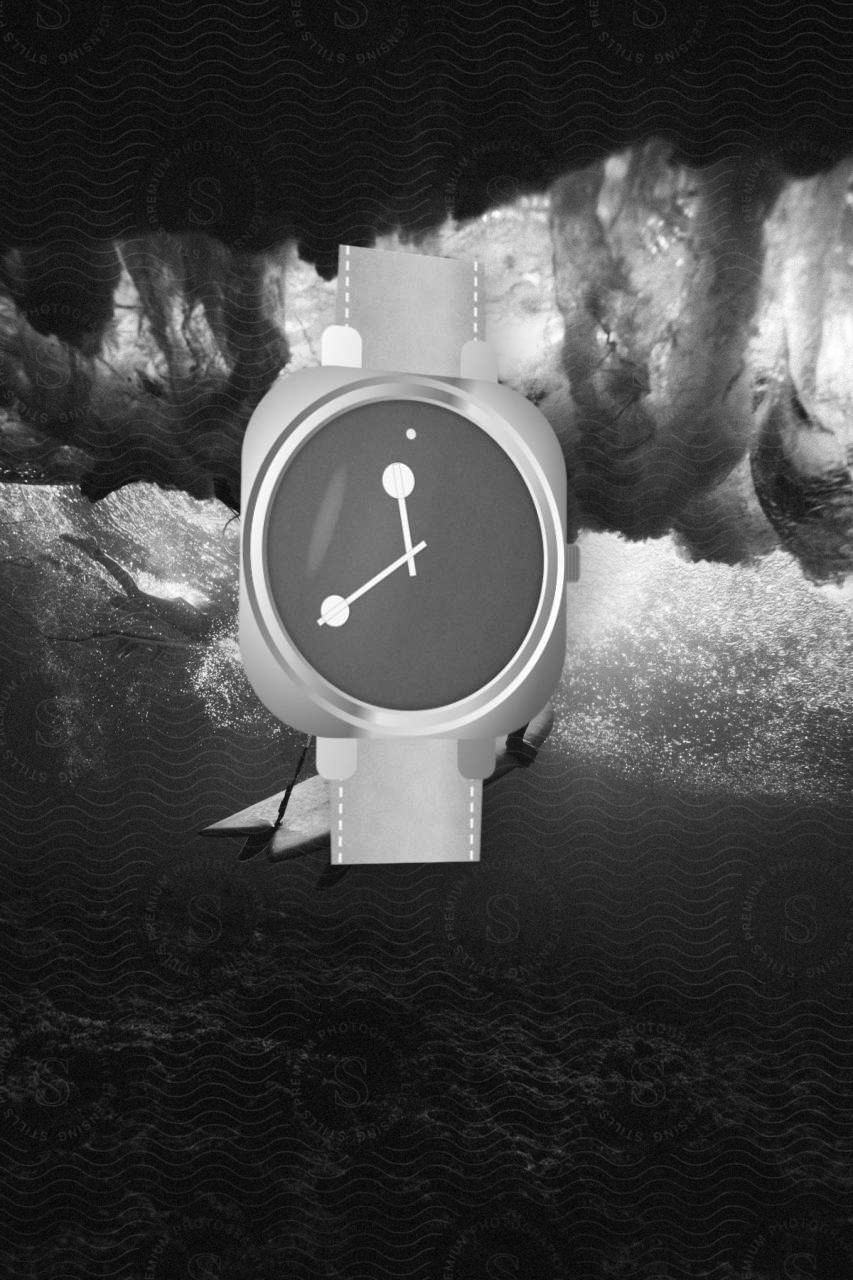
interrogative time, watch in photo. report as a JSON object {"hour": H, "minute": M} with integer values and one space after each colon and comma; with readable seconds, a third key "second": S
{"hour": 11, "minute": 39}
